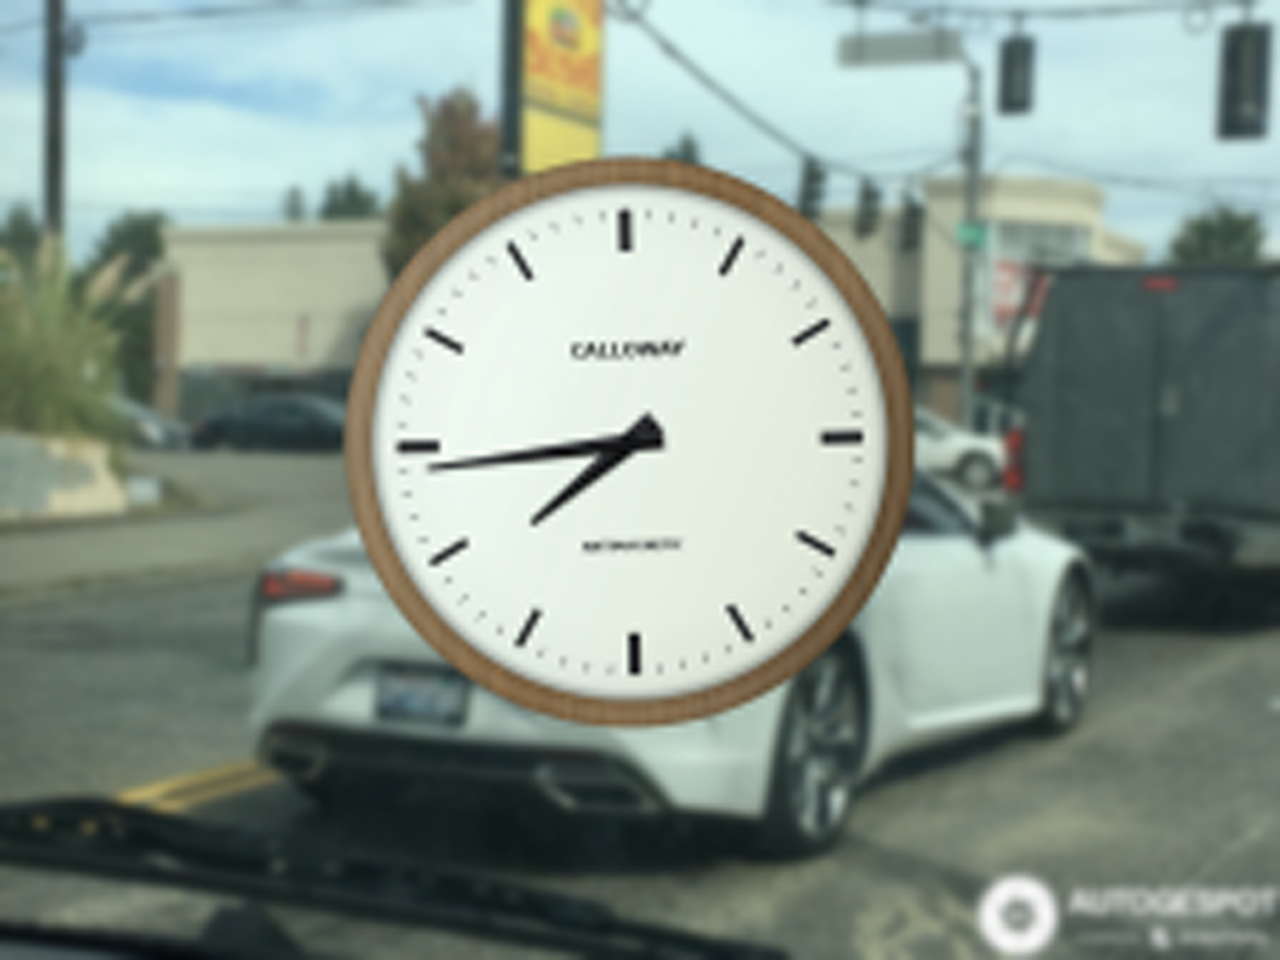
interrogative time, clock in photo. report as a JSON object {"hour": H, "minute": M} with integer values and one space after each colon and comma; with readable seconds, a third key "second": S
{"hour": 7, "minute": 44}
